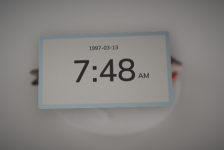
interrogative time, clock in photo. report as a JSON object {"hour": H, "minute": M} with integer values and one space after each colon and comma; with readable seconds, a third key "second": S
{"hour": 7, "minute": 48}
